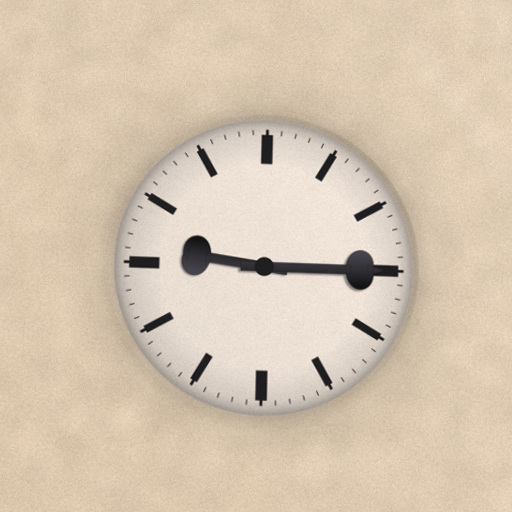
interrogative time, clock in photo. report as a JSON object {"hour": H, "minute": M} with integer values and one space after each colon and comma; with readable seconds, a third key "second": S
{"hour": 9, "minute": 15}
